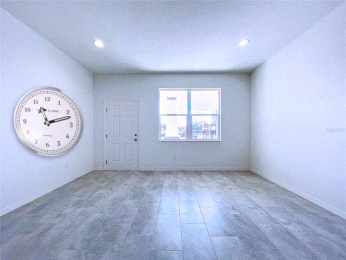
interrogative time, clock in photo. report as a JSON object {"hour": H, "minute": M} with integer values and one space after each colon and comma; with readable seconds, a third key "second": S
{"hour": 11, "minute": 12}
